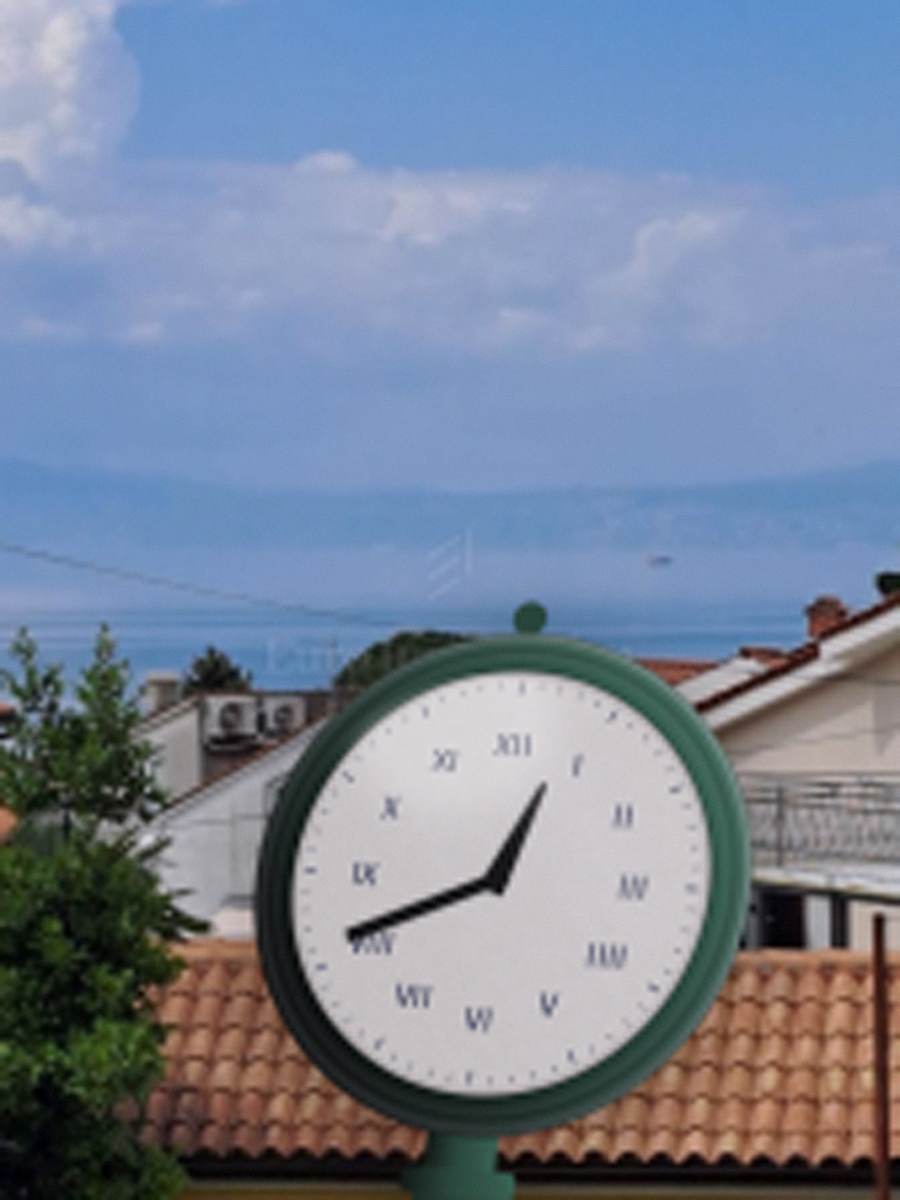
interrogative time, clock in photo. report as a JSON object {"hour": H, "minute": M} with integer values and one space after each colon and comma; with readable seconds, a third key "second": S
{"hour": 12, "minute": 41}
